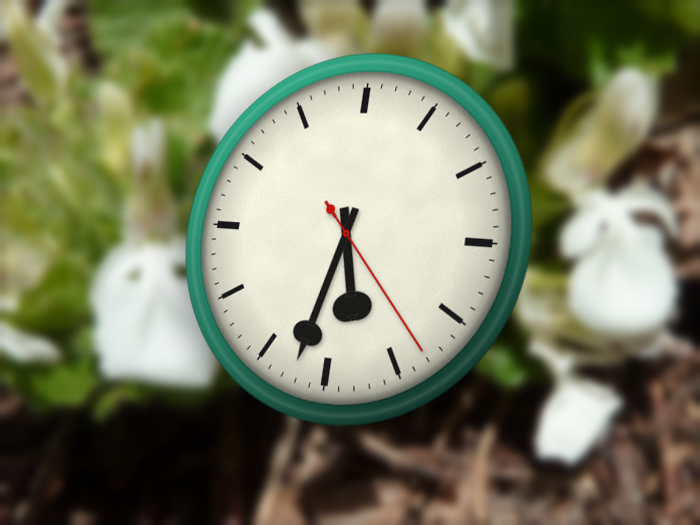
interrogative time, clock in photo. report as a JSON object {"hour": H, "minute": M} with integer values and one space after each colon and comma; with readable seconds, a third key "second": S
{"hour": 5, "minute": 32, "second": 23}
